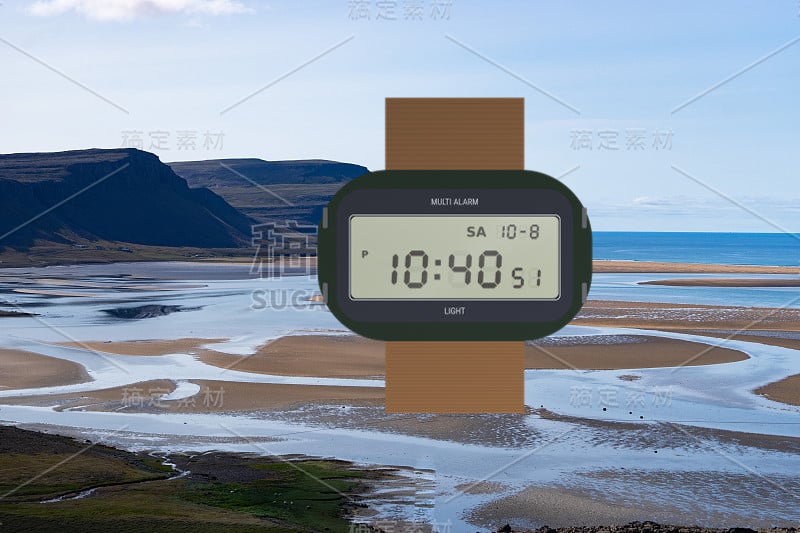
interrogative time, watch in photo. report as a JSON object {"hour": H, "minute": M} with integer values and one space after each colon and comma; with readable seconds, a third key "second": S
{"hour": 10, "minute": 40, "second": 51}
